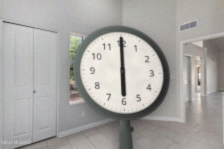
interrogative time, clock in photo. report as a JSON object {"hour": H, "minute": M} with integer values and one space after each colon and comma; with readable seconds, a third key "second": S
{"hour": 6, "minute": 0}
